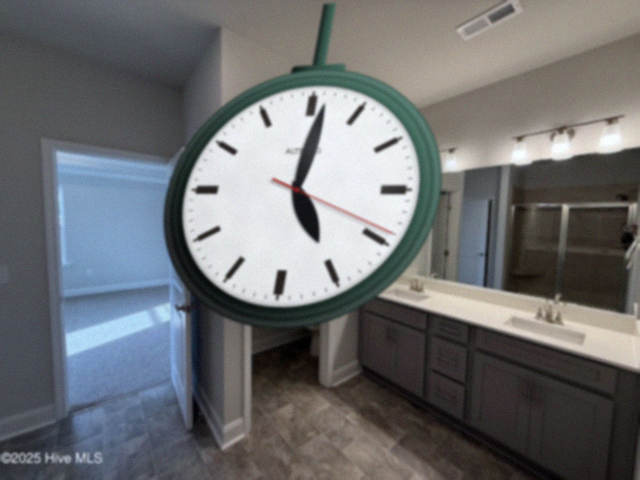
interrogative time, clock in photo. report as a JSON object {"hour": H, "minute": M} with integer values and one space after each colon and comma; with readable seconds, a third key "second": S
{"hour": 5, "minute": 1, "second": 19}
